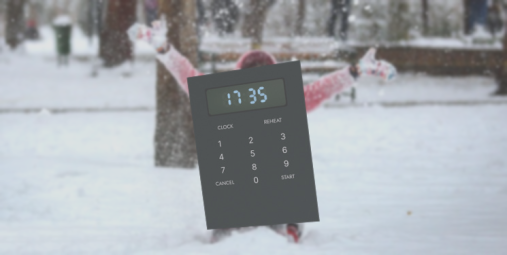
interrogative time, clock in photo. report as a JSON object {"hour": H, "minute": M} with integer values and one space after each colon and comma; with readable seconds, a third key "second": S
{"hour": 17, "minute": 35}
